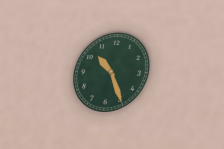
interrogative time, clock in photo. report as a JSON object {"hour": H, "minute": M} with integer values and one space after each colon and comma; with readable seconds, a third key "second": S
{"hour": 10, "minute": 25}
